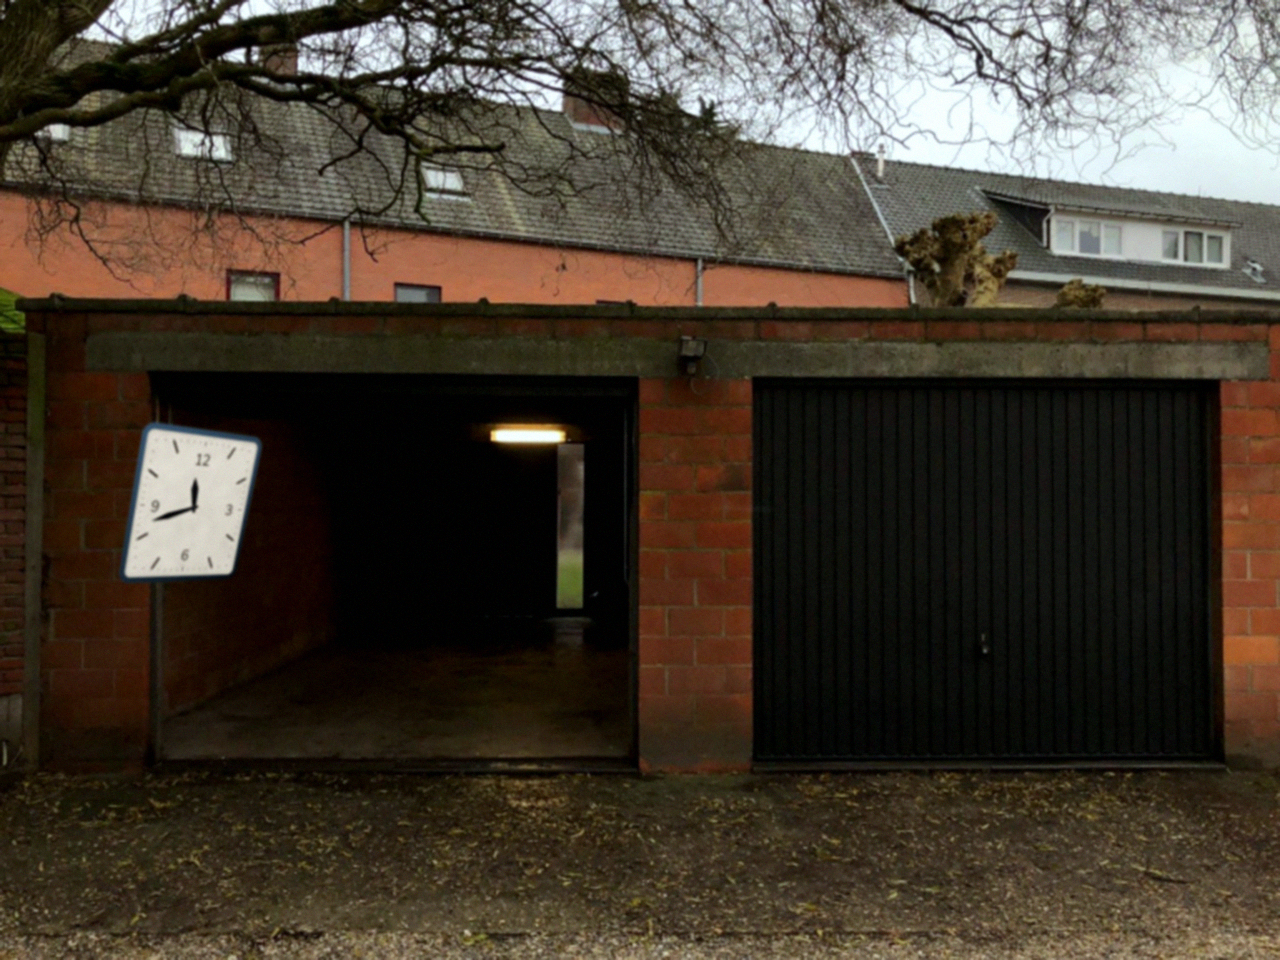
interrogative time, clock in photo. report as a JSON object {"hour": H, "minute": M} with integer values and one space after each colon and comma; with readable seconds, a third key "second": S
{"hour": 11, "minute": 42}
